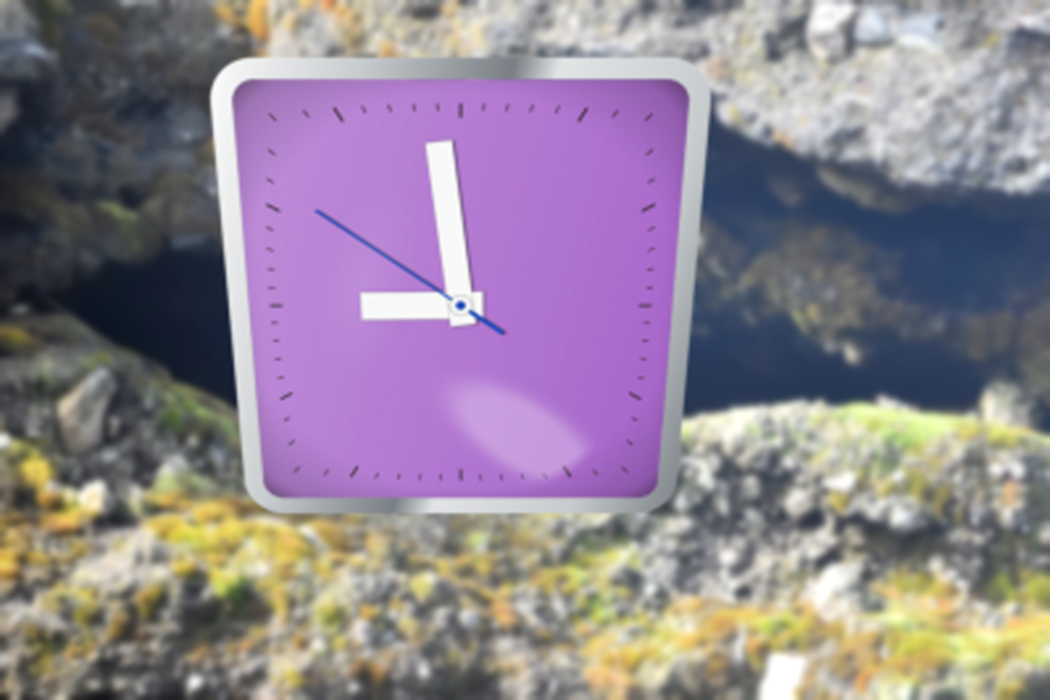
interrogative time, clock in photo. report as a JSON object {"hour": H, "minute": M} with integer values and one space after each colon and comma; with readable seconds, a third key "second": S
{"hour": 8, "minute": 58, "second": 51}
